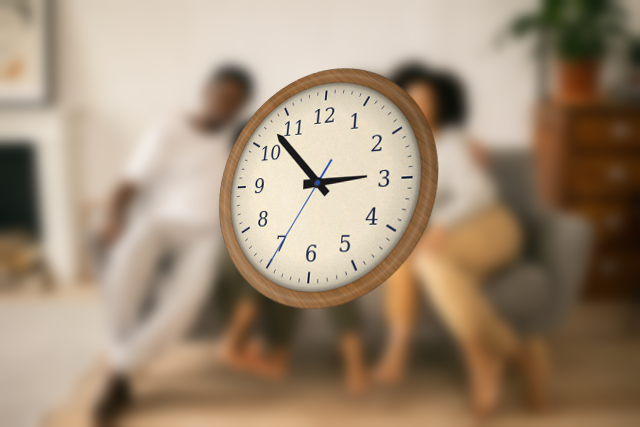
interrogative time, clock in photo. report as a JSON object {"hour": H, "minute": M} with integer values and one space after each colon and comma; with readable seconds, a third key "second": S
{"hour": 2, "minute": 52, "second": 35}
